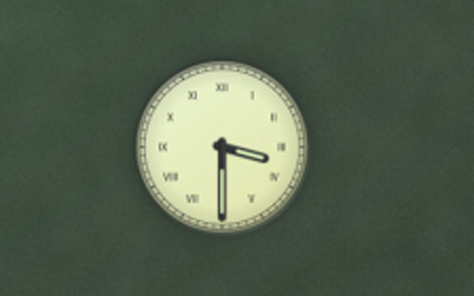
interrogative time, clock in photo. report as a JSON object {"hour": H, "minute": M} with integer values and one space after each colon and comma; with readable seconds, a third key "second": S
{"hour": 3, "minute": 30}
